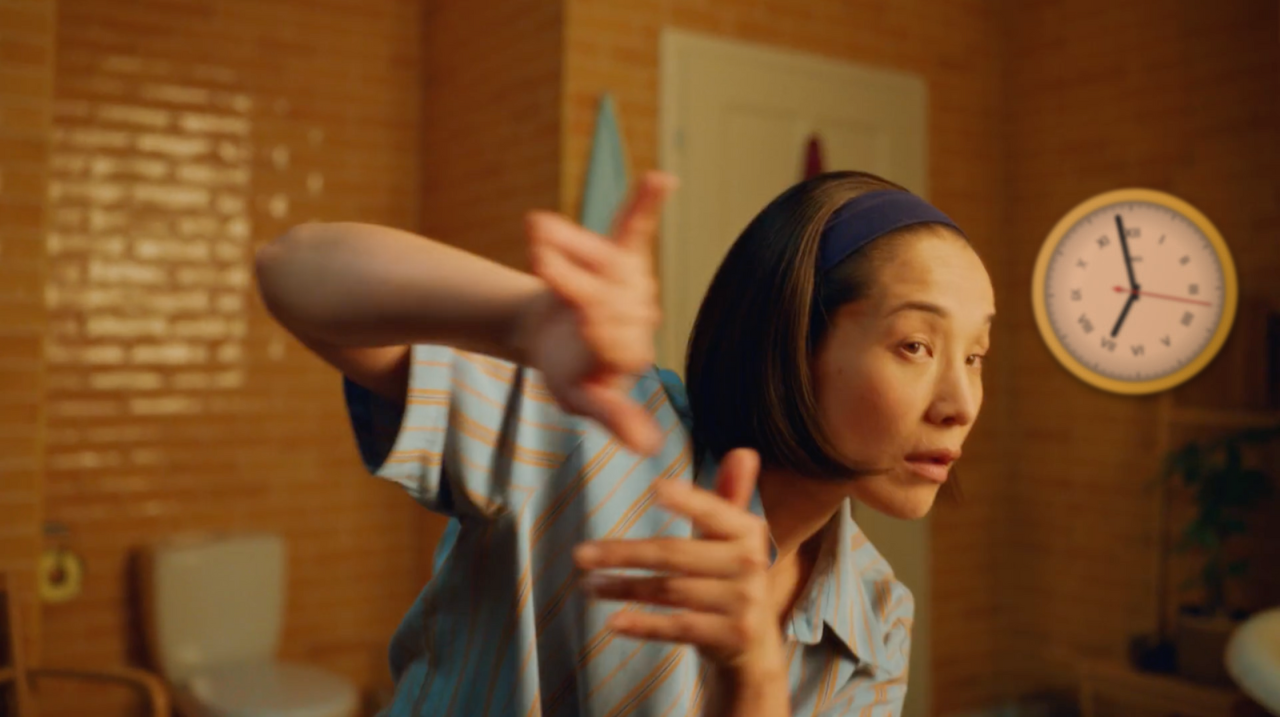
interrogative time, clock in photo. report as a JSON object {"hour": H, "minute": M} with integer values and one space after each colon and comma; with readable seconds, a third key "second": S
{"hour": 6, "minute": 58, "second": 17}
